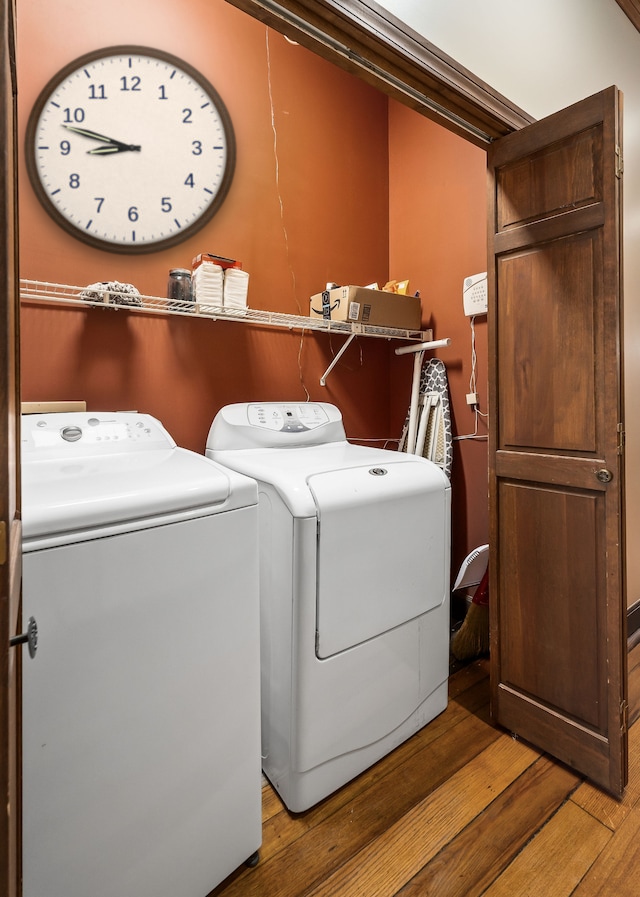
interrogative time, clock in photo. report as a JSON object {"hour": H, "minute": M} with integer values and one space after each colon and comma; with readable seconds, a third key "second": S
{"hour": 8, "minute": 48}
